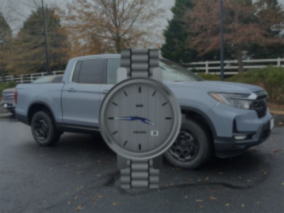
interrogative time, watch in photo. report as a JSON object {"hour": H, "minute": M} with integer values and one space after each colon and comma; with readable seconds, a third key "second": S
{"hour": 3, "minute": 45}
